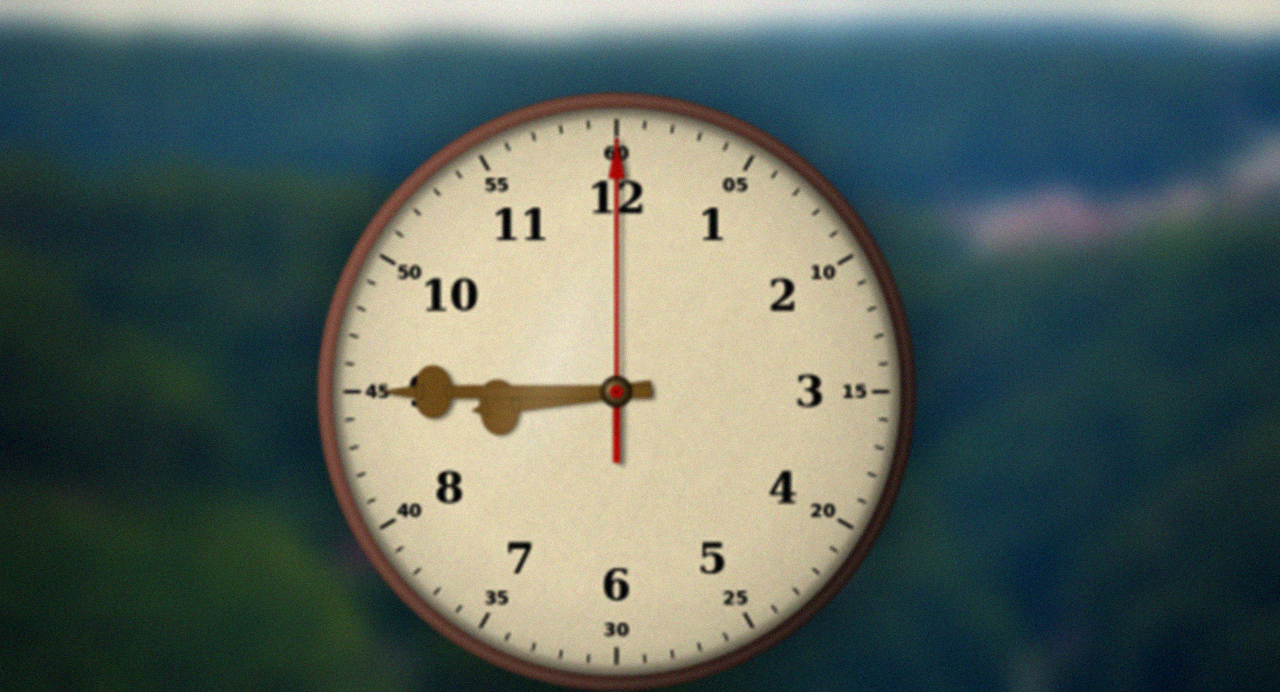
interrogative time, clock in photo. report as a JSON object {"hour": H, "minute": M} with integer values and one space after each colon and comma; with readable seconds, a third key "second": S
{"hour": 8, "minute": 45, "second": 0}
